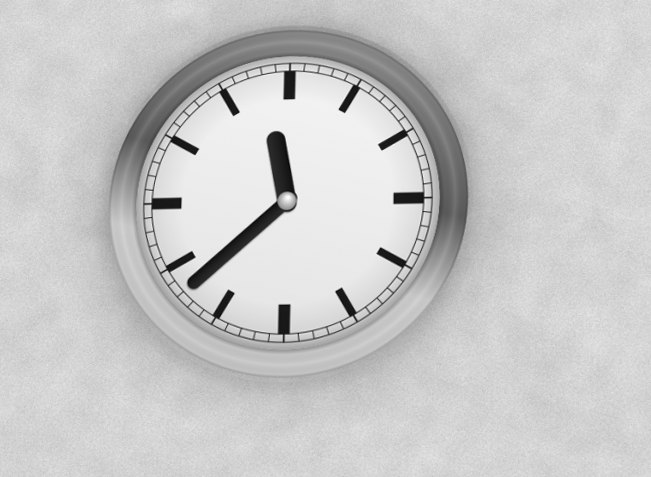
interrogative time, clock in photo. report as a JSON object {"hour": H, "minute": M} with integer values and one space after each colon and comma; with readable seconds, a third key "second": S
{"hour": 11, "minute": 38}
